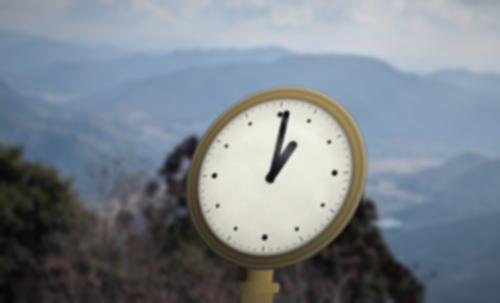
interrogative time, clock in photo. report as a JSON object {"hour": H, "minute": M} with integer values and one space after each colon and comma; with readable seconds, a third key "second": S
{"hour": 1, "minute": 1}
